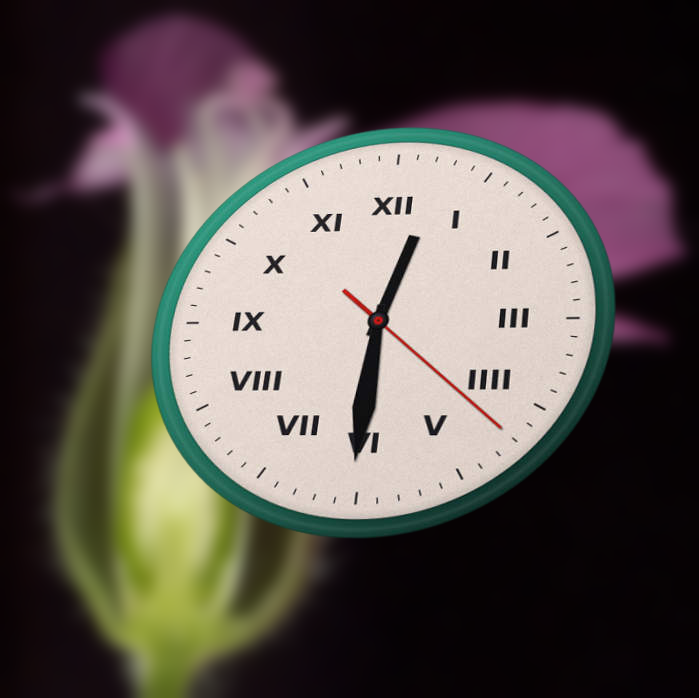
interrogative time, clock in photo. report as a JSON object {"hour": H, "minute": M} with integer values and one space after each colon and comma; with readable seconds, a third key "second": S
{"hour": 12, "minute": 30, "second": 22}
